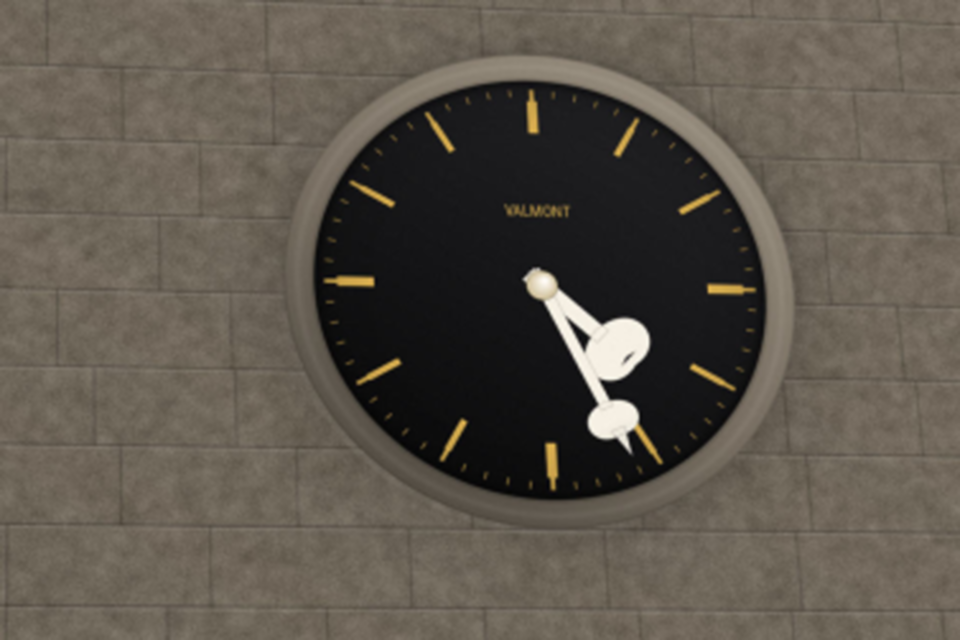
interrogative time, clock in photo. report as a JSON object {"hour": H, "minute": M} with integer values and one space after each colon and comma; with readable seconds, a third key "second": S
{"hour": 4, "minute": 26}
